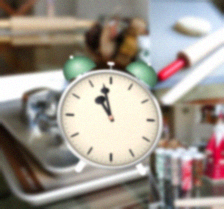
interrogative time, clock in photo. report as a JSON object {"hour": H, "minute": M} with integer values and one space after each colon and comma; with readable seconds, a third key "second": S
{"hour": 10, "minute": 58}
